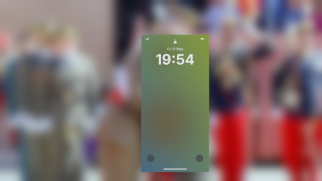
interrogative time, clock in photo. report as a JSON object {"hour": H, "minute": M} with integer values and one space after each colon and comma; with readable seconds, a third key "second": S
{"hour": 19, "minute": 54}
